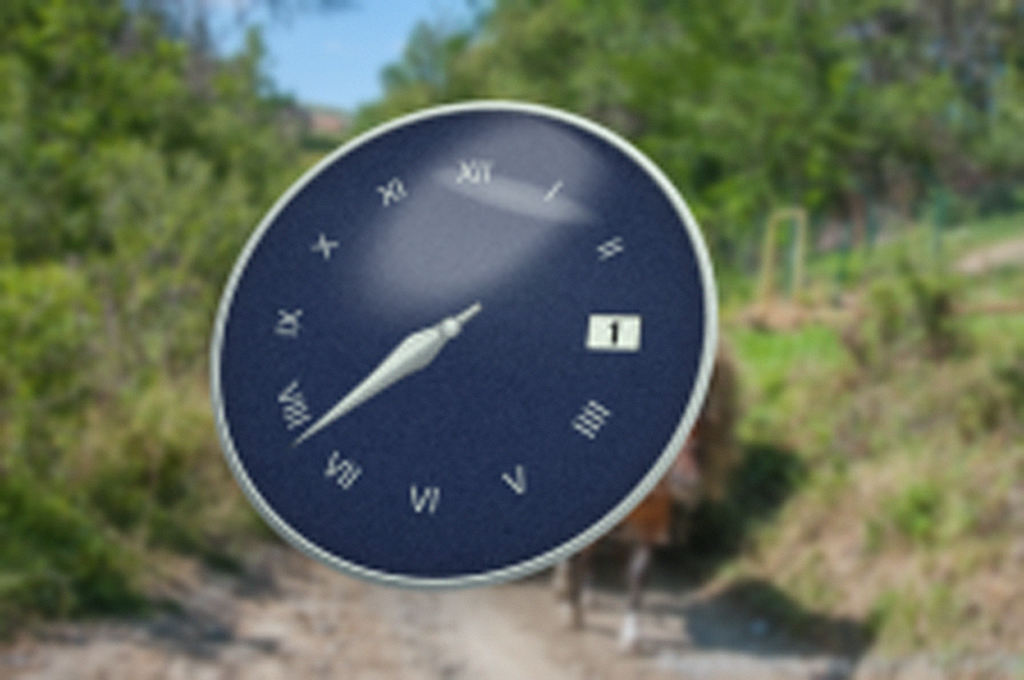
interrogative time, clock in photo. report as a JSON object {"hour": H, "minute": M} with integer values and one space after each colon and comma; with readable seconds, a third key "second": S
{"hour": 7, "minute": 38}
